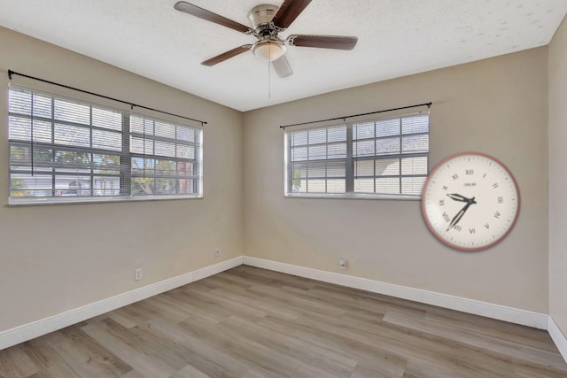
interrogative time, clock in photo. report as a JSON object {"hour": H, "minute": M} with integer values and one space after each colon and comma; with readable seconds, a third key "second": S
{"hour": 9, "minute": 37}
